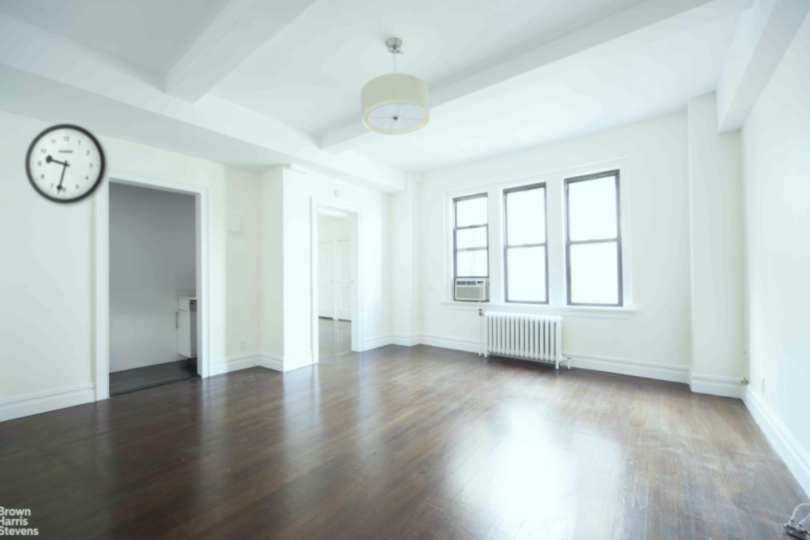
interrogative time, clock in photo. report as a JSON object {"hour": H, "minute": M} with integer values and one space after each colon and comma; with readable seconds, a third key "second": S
{"hour": 9, "minute": 32}
